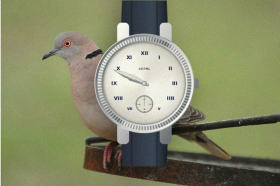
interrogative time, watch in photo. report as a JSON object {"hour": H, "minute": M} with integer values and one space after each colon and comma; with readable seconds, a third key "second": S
{"hour": 9, "minute": 49}
